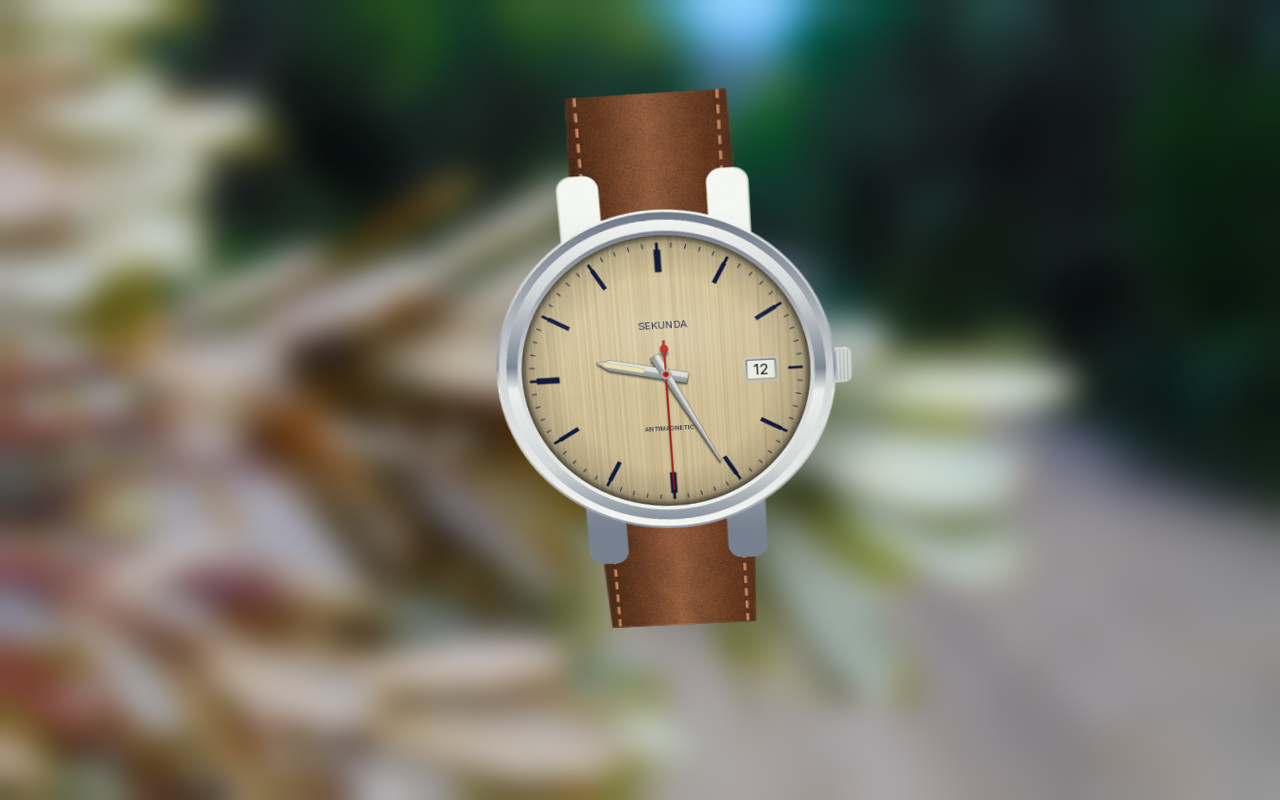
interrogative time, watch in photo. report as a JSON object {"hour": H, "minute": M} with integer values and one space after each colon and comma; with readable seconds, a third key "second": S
{"hour": 9, "minute": 25, "second": 30}
